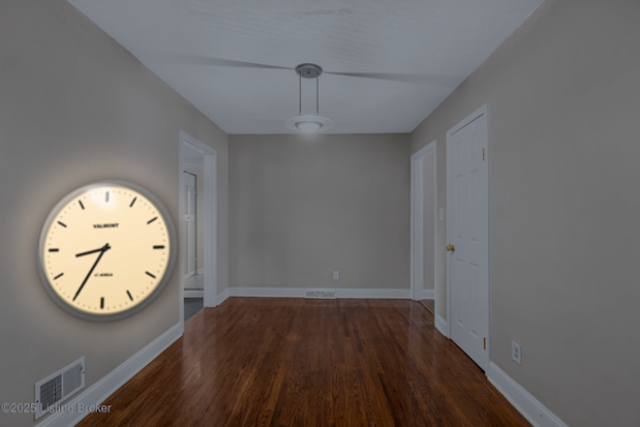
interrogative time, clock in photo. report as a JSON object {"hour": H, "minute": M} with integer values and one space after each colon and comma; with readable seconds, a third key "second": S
{"hour": 8, "minute": 35}
